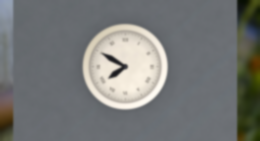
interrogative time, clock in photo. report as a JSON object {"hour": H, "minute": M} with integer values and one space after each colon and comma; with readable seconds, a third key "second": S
{"hour": 7, "minute": 50}
